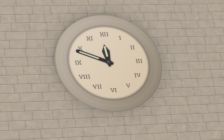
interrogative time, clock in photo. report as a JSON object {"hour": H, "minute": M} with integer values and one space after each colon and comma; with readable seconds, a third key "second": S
{"hour": 11, "minute": 49}
